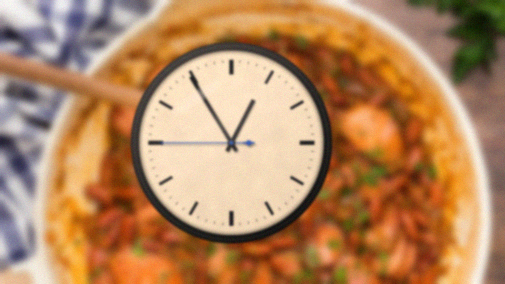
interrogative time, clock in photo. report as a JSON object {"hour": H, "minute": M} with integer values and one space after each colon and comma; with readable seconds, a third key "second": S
{"hour": 12, "minute": 54, "second": 45}
